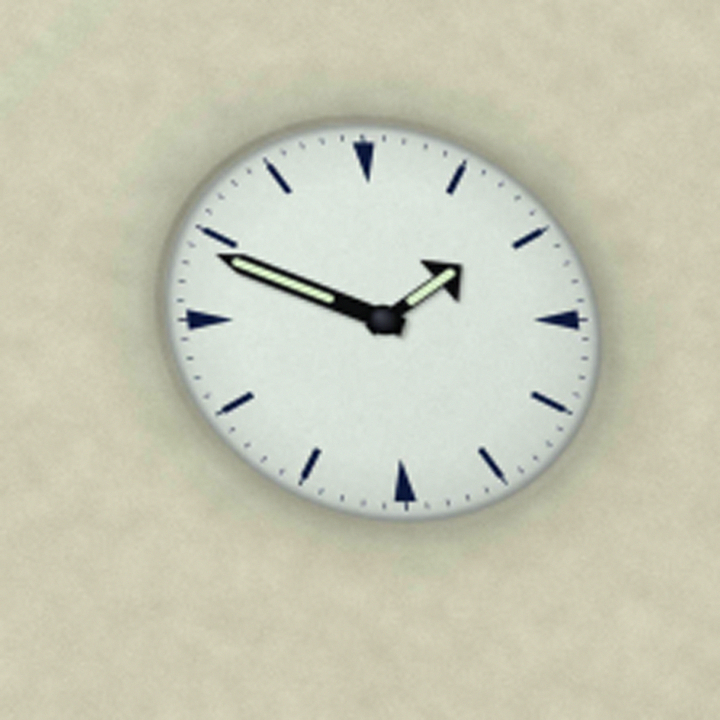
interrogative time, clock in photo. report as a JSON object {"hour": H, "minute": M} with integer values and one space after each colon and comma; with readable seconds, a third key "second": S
{"hour": 1, "minute": 49}
